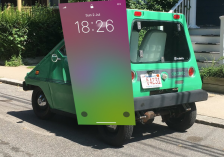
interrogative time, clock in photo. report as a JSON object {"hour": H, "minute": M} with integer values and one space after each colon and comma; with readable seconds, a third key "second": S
{"hour": 18, "minute": 26}
